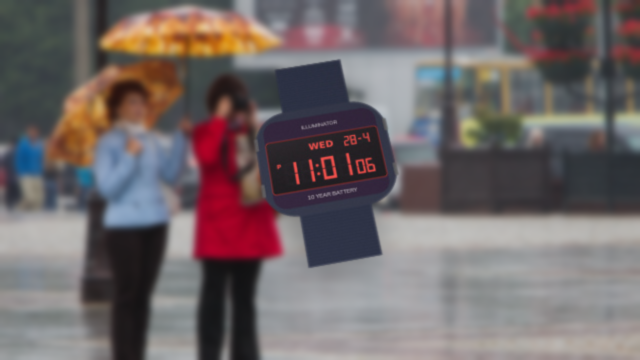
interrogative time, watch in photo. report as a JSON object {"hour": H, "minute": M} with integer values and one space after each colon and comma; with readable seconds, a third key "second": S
{"hour": 11, "minute": 1, "second": 6}
